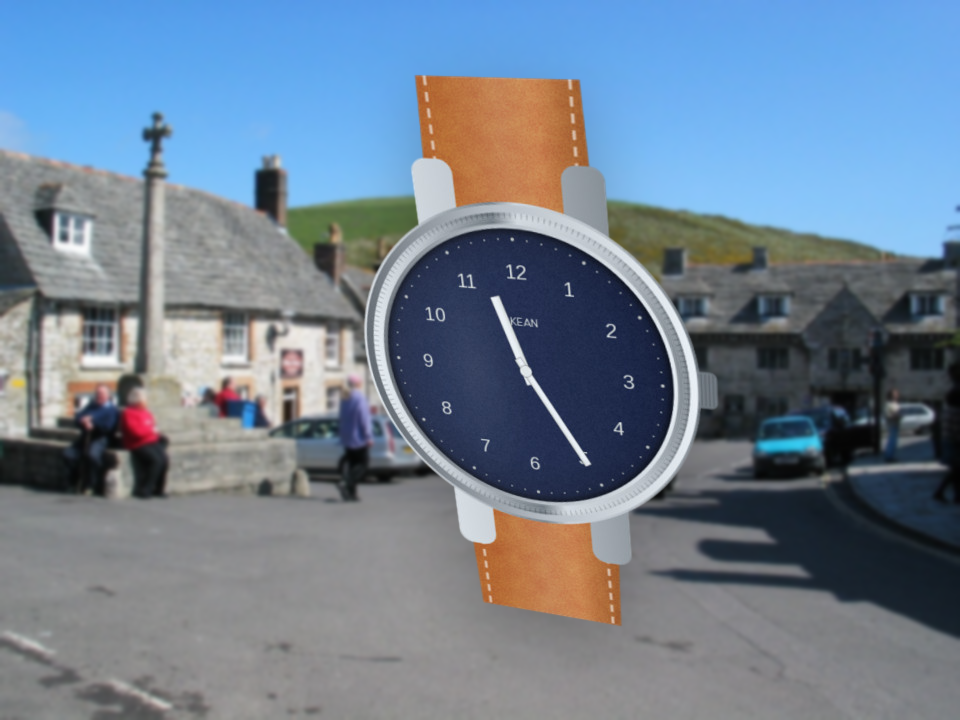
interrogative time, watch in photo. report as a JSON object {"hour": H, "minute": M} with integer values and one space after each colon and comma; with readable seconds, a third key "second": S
{"hour": 11, "minute": 25}
